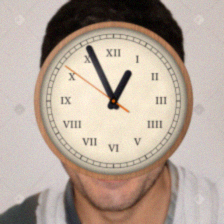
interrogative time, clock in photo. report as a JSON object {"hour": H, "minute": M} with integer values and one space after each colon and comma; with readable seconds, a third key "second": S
{"hour": 12, "minute": 55, "second": 51}
